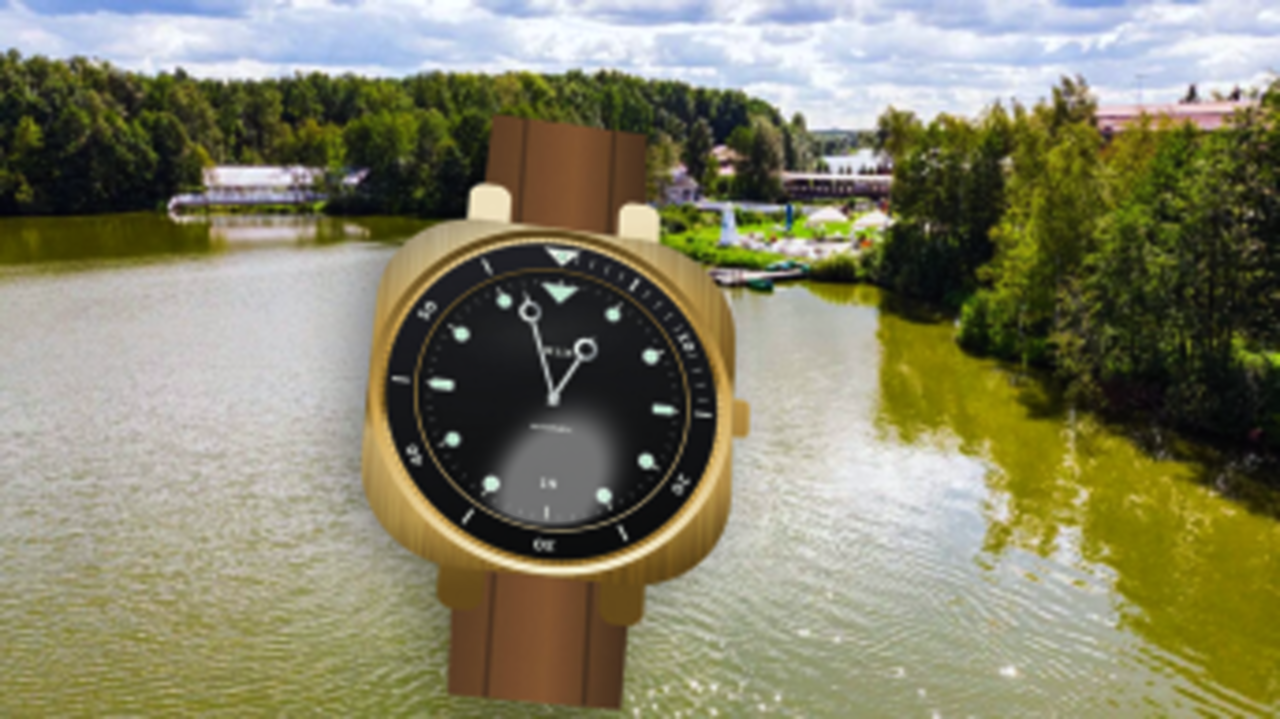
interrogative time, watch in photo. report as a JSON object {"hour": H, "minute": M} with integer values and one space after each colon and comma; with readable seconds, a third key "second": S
{"hour": 12, "minute": 57}
